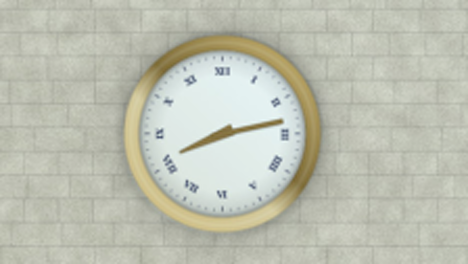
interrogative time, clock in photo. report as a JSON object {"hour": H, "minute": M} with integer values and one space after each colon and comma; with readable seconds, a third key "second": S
{"hour": 8, "minute": 13}
